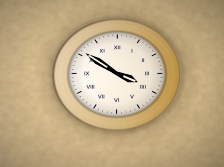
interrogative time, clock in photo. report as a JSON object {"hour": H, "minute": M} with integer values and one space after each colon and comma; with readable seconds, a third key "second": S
{"hour": 3, "minute": 51}
